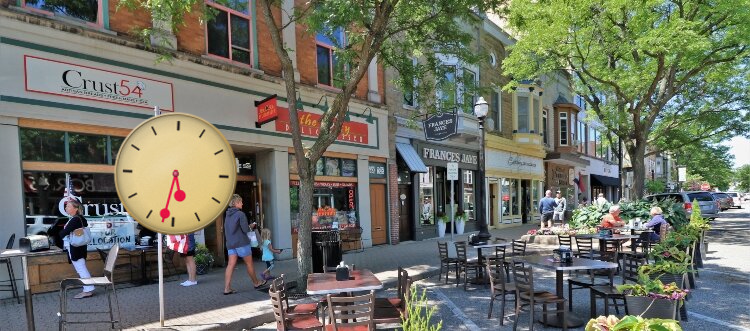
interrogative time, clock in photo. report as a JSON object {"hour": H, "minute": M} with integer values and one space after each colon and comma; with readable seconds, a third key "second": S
{"hour": 5, "minute": 32}
